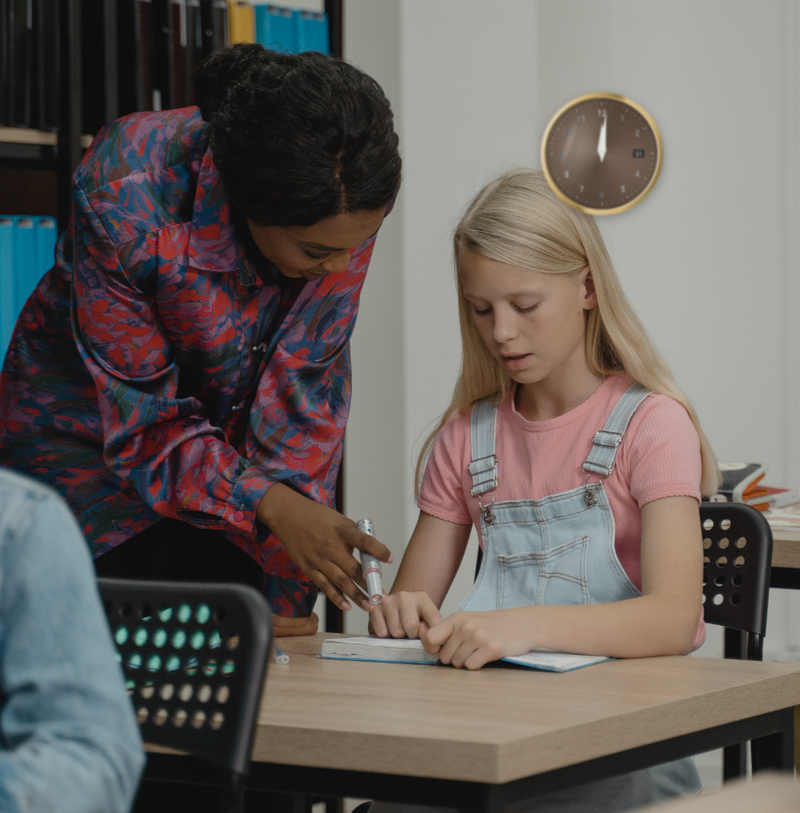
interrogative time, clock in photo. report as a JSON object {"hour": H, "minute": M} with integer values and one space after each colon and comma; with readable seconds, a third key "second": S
{"hour": 12, "minute": 1}
